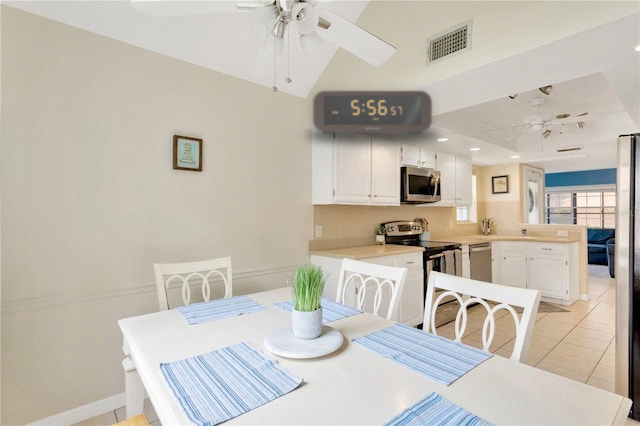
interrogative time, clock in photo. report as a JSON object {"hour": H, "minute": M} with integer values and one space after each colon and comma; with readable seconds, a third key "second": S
{"hour": 5, "minute": 56}
